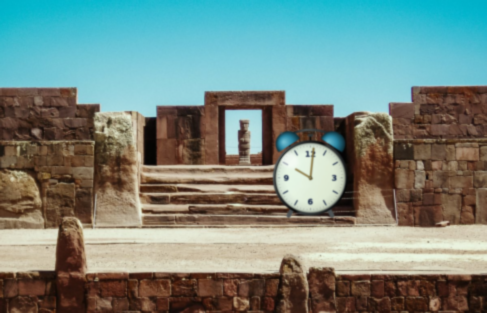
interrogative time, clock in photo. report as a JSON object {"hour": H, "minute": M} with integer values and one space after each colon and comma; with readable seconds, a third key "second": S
{"hour": 10, "minute": 1}
